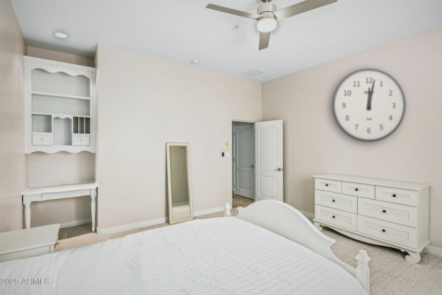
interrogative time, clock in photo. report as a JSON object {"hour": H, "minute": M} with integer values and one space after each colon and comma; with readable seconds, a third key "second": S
{"hour": 12, "minute": 2}
